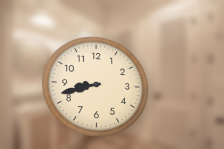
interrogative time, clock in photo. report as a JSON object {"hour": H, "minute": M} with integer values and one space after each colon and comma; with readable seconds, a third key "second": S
{"hour": 8, "minute": 42}
